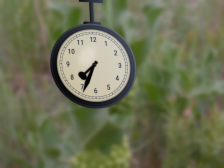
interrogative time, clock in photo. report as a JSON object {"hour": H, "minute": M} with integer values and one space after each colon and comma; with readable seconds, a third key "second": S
{"hour": 7, "minute": 34}
